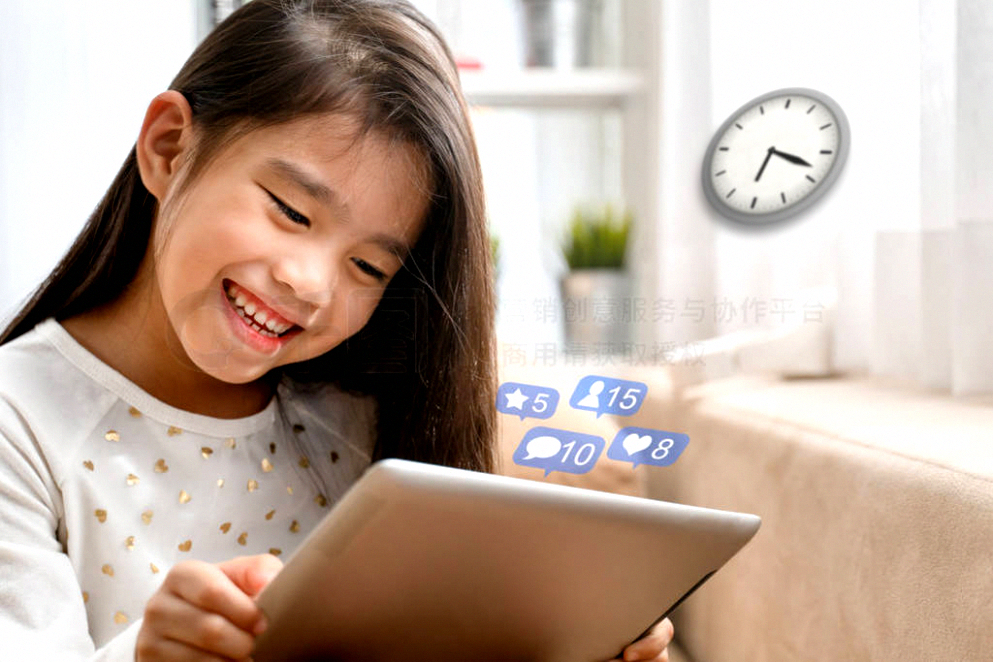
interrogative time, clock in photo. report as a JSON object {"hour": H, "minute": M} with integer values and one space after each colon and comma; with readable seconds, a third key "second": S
{"hour": 6, "minute": 18}
